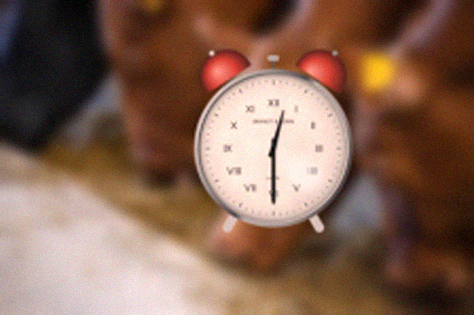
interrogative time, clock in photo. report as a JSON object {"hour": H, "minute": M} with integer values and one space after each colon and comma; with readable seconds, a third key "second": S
{"hour": 12, "minute": 30}
